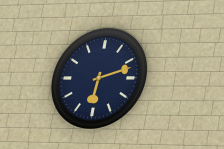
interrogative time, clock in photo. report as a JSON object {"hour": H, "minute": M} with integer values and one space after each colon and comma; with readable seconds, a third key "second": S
{"hour": 6, "minute": 12}
